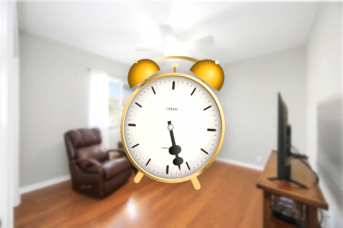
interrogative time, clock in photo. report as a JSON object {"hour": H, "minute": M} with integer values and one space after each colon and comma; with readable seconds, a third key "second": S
{"hour": 5, "minute": 27}
